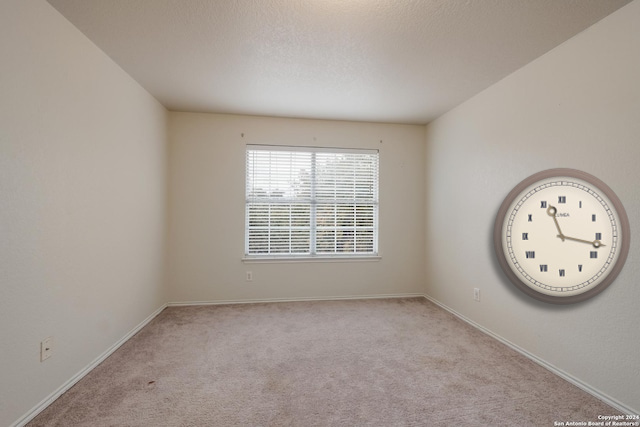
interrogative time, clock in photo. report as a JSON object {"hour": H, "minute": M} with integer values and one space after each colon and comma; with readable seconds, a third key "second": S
{"hour": 11, "minute": 17}
